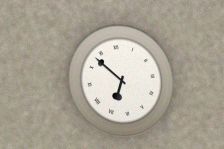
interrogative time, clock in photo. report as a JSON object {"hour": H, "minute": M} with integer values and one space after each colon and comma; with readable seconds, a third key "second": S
{"hour": 6, "minute": 53}
